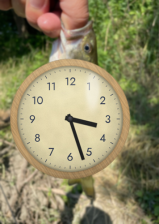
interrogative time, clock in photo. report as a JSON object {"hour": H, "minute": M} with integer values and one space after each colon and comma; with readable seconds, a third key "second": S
{"hour": 3, "minute": 27}
